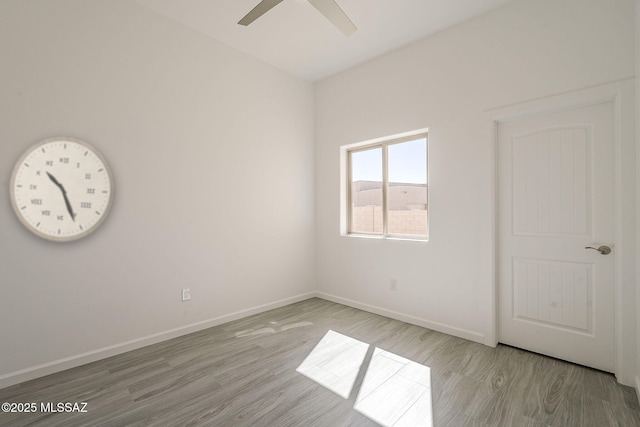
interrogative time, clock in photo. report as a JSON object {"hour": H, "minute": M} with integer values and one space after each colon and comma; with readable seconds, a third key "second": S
{"hour": 10, "minute": 26}
